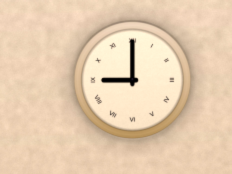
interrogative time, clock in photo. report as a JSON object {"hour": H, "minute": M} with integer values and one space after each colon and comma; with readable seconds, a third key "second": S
{"hour": 9, "minute": 0}
